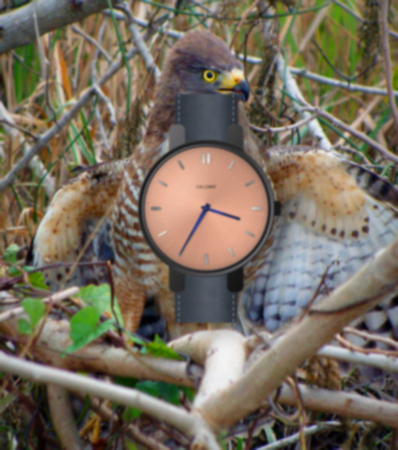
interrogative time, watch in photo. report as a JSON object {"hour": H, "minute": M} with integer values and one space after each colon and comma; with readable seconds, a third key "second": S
{"hour": 3, "minute": 35}
